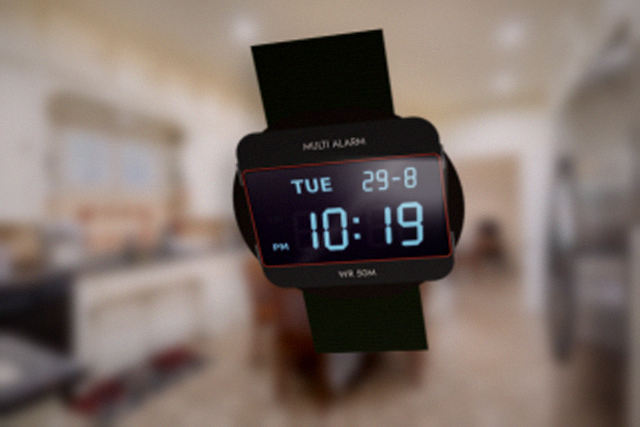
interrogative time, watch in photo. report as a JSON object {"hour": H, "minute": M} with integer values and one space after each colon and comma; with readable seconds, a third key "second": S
{"hour": 10, "minute": 19}
